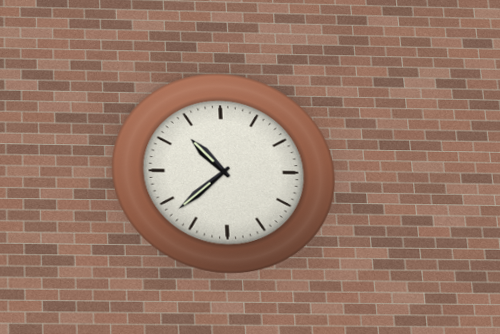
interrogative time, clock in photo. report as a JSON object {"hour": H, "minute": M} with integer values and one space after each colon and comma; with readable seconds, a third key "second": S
{"hour": 10, "minute": 38}
